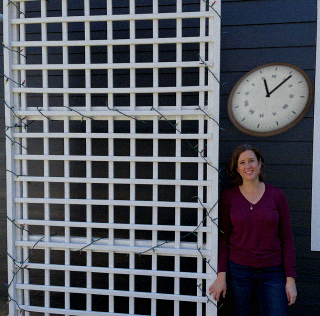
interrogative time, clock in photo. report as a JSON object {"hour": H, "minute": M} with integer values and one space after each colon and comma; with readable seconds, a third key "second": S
{"hour": 11, "minute": 6}
